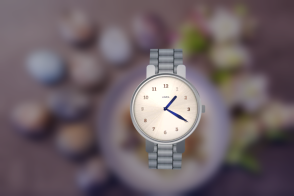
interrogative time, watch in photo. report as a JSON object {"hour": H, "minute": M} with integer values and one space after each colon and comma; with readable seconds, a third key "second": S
{"hour": 1, "minute": 20}
